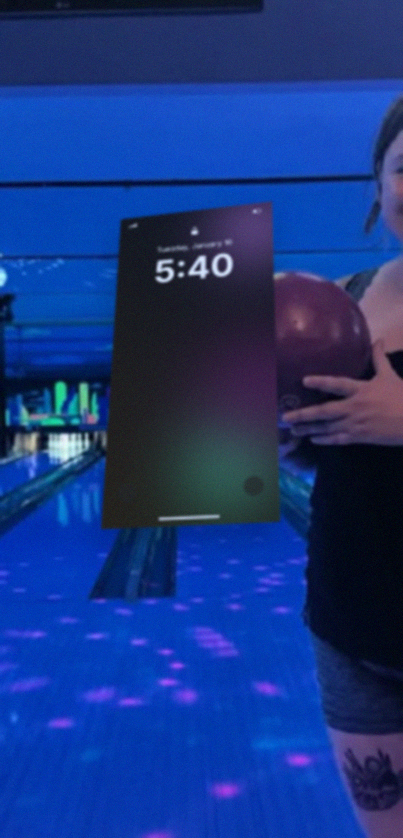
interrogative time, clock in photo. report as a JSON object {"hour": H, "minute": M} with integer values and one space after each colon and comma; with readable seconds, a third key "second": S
{"hour": 5, "minute": 40}
